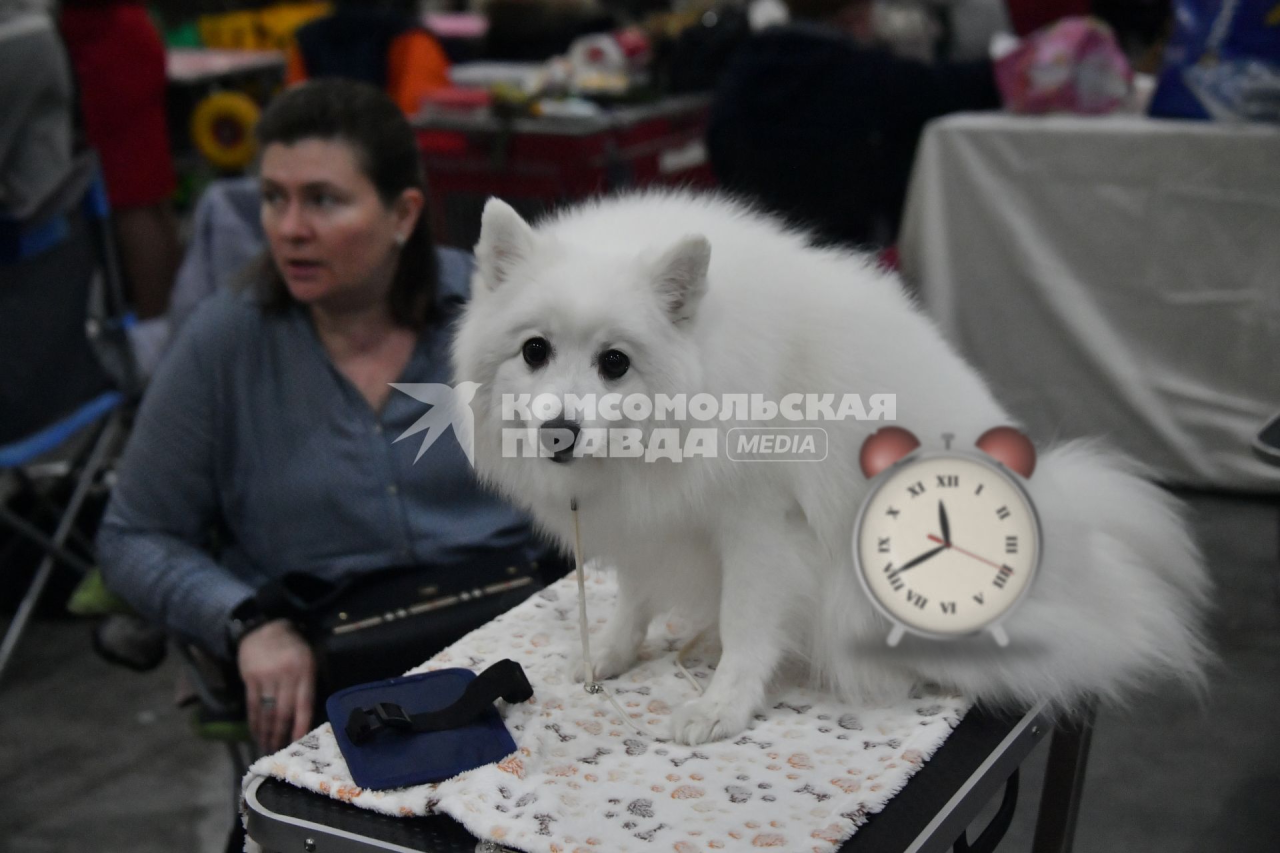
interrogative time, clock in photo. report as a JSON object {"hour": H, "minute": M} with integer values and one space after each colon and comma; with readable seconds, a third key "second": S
{"hour": 11, "minute": 40, "second": 19}
